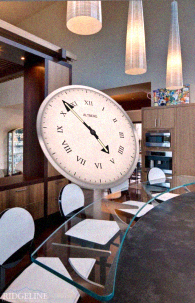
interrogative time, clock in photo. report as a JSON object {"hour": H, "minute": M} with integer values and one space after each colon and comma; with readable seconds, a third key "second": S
{"hour": 4, "minute": 53}
